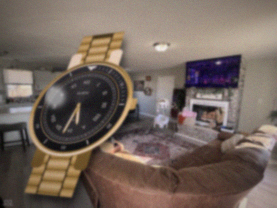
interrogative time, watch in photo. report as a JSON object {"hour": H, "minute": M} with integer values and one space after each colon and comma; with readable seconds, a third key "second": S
{"hour": 5, "minute": 32}
